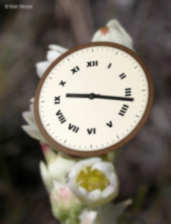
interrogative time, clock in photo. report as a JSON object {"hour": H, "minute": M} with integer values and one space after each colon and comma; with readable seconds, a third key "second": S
{"hour": 9, "minute": 17}
